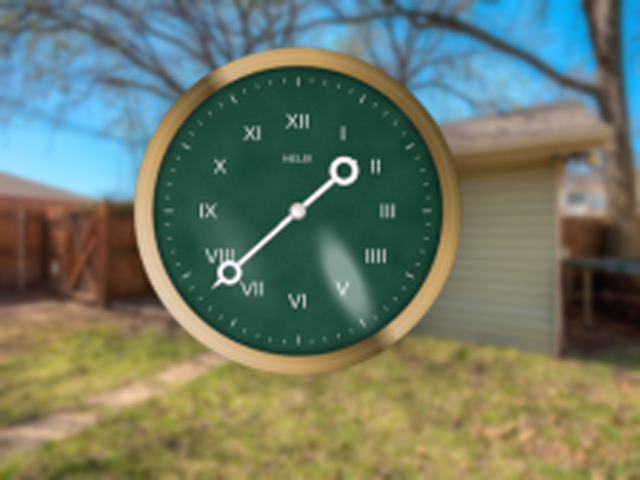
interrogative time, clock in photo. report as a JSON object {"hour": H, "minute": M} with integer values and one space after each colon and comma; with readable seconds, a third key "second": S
{"hour": 1, "minute": 38}
